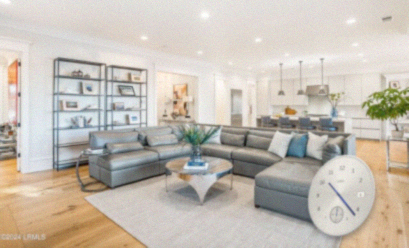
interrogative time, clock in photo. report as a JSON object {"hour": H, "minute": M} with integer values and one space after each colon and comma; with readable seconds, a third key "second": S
{"hour": 10, "minute": 22}
